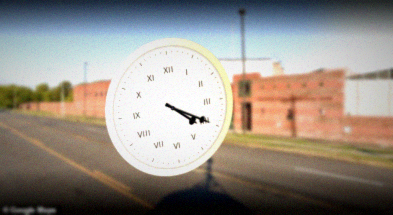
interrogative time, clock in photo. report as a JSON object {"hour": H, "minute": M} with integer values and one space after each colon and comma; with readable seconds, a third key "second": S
{"hour": 4, "minute": 20}
